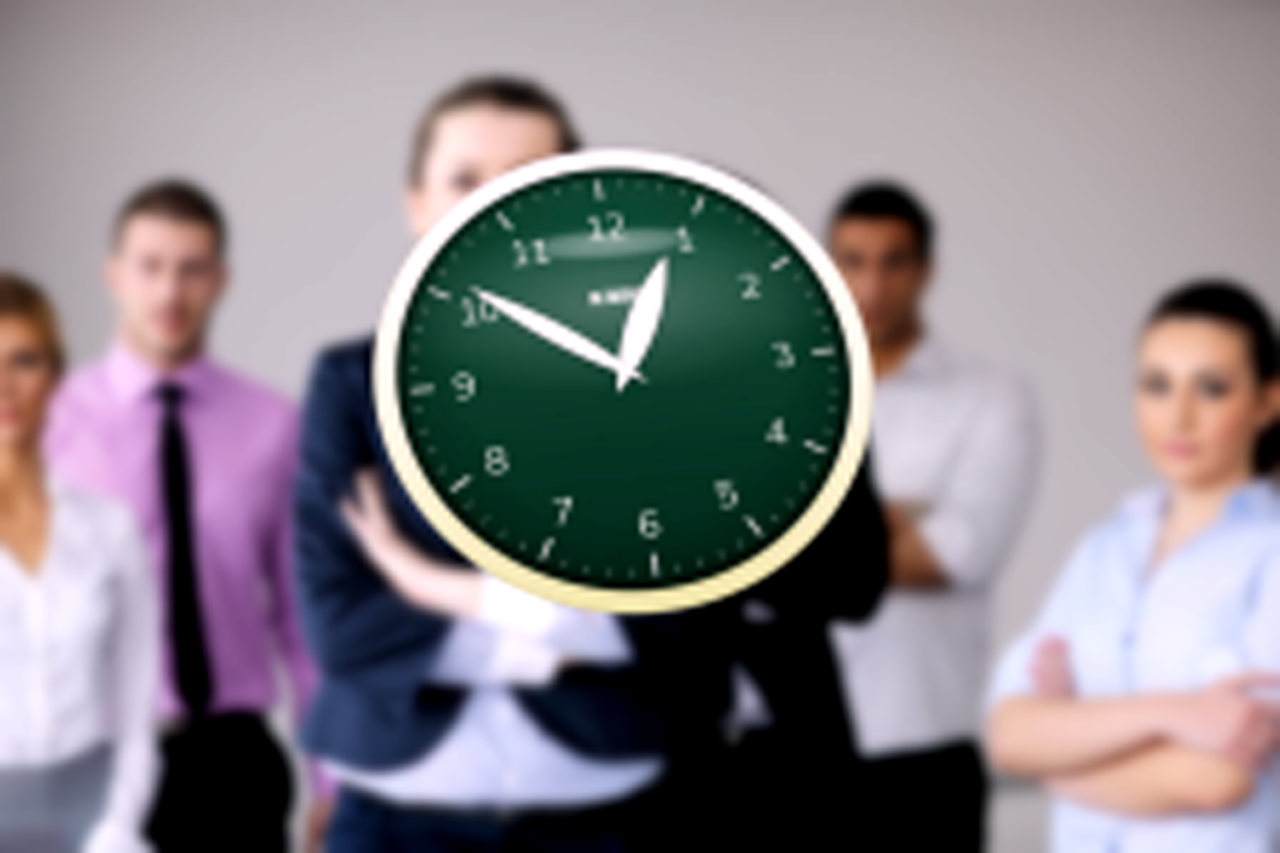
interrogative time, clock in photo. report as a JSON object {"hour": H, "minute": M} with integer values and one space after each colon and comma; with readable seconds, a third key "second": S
{"hour": 12, "minute": 51}
